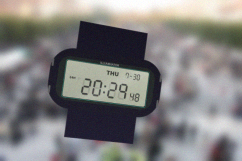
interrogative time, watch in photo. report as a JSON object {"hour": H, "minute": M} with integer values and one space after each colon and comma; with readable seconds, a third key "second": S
{"hour": 20, "minute": 29, "second": 48}
